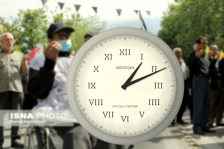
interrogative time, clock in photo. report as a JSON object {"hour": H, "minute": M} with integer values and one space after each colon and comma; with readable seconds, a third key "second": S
{"hour": 1, "minute": 11}
